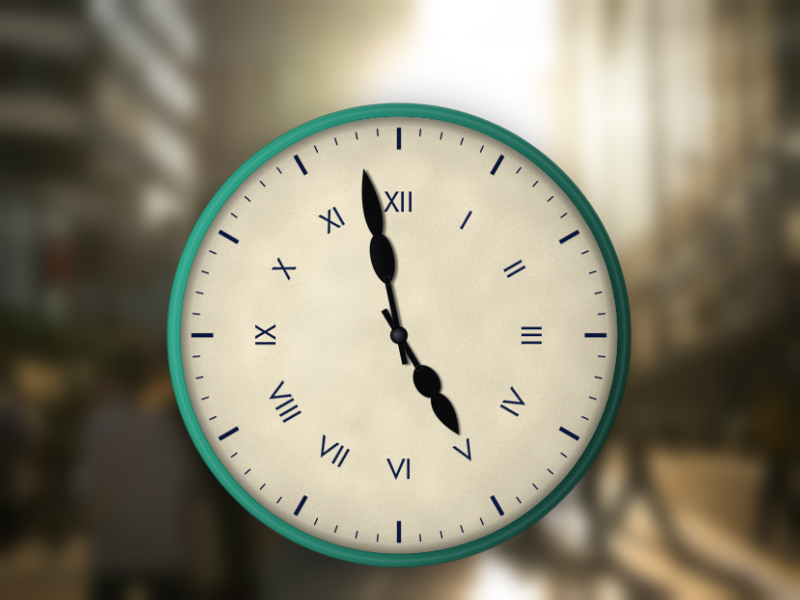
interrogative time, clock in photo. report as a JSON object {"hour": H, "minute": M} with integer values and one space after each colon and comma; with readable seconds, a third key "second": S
{"hour": 4, "minute": 58}
